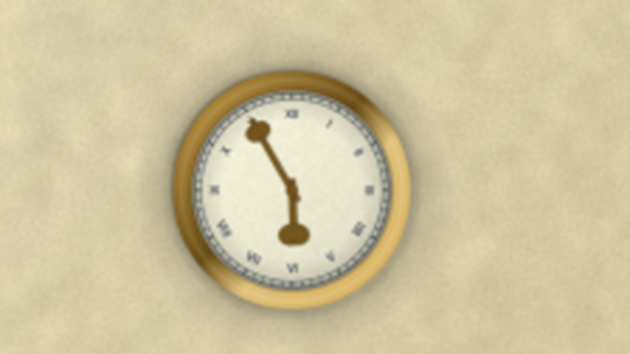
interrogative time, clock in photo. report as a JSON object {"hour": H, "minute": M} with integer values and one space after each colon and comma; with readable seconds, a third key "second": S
{"hour": 5, "minute": 55}
